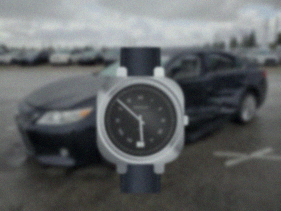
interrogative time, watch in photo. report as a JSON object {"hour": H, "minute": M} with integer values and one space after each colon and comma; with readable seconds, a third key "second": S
{"hour": 5, "minute": 52}
